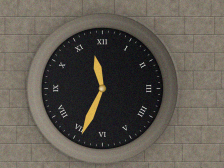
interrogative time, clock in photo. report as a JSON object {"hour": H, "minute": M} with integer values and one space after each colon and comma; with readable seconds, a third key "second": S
{"hour": 11, "minute": 34}
